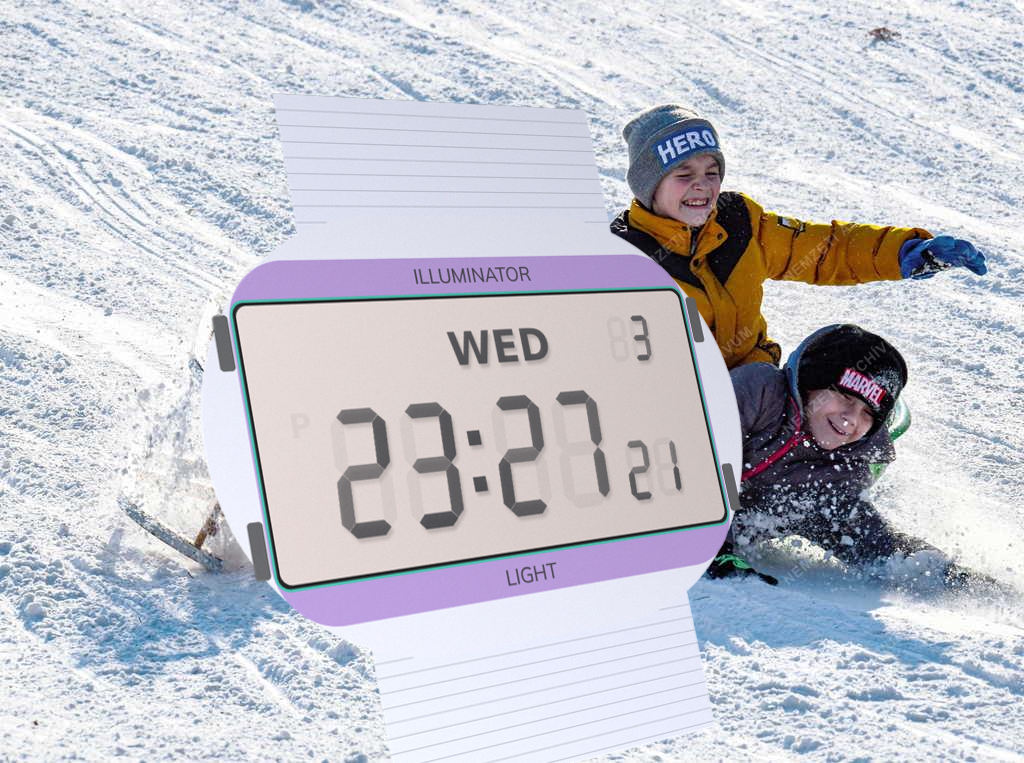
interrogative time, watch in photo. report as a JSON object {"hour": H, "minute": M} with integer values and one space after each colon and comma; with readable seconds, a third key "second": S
{"hour": 23, "minute": 27, "second": 21}
